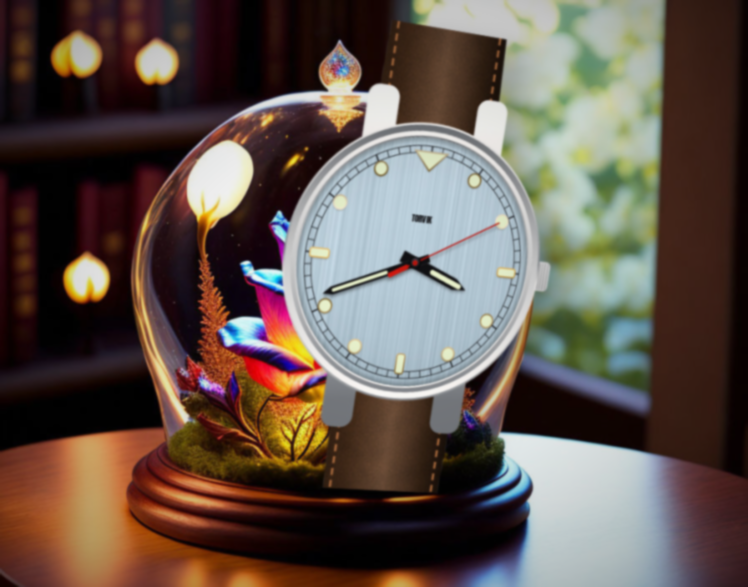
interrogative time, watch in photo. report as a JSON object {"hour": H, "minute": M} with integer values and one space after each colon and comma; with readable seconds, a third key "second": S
{"hour": 3, "minute": 41, "second": 10}
